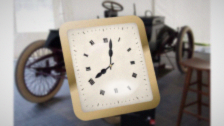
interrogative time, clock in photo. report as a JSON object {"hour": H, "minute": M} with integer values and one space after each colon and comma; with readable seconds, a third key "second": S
{"hour": 8, "minute": 2}
